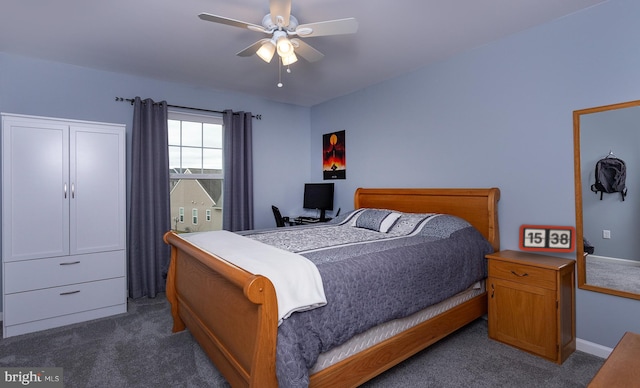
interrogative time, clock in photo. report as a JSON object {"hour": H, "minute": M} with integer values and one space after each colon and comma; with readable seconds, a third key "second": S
{"hour": 15, "minute": 38}
